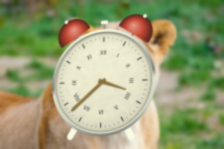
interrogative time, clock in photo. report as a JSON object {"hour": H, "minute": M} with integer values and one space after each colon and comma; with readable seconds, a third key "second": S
{"hour": 3, "minute": 38}
